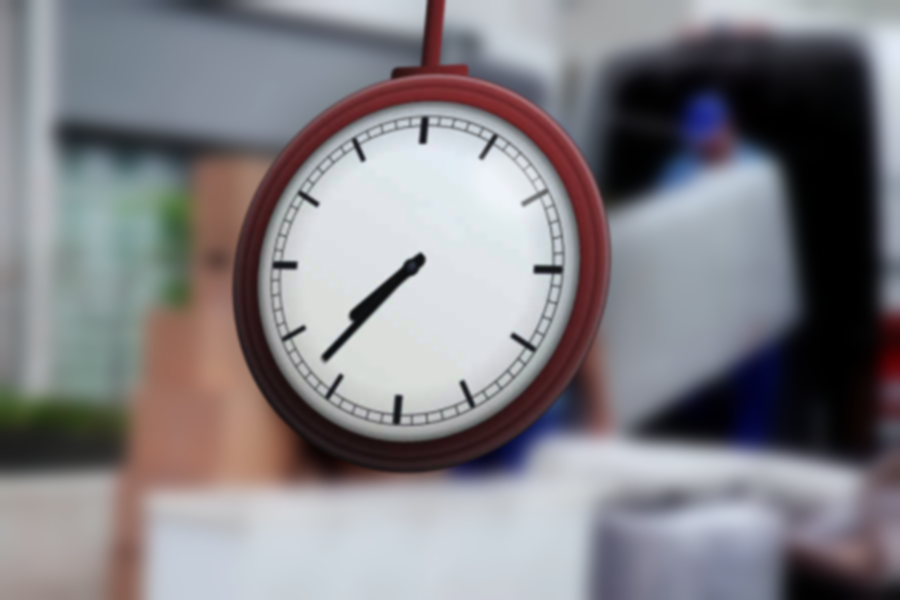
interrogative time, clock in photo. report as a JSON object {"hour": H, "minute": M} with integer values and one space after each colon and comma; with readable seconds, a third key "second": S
{"hour": 7, "minute": 37}
